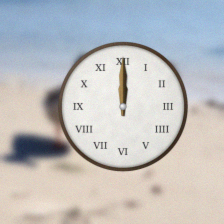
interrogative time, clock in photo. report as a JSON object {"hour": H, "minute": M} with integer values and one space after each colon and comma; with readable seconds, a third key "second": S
{"hour": 12, "minute": 0}
